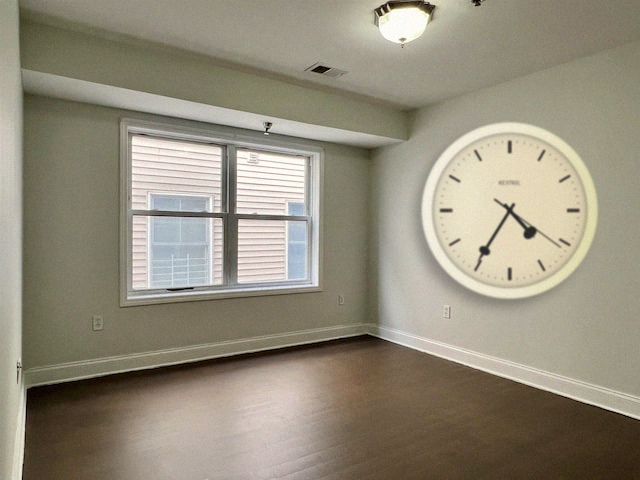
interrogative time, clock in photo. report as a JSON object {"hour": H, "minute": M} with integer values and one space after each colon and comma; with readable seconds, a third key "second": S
{"hour": 4, "minute": 35, "second": 21}
